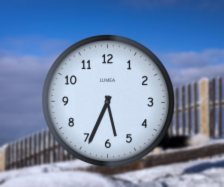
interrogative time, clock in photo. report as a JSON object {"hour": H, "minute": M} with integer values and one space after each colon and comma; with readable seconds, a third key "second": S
{"hour": 5, "minute": 34}
